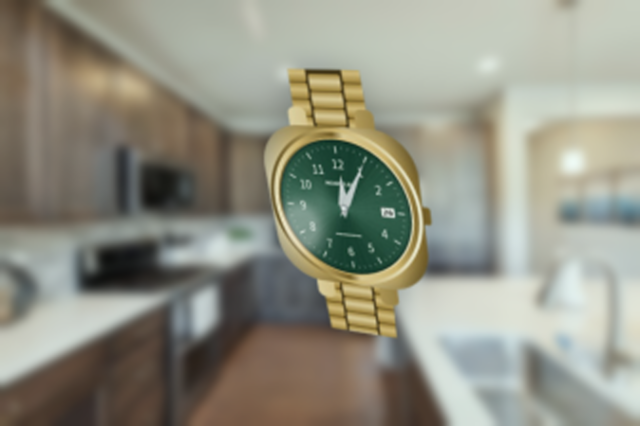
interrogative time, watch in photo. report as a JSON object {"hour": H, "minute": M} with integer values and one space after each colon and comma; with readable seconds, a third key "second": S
{"hour": 12, "minute": 5}
